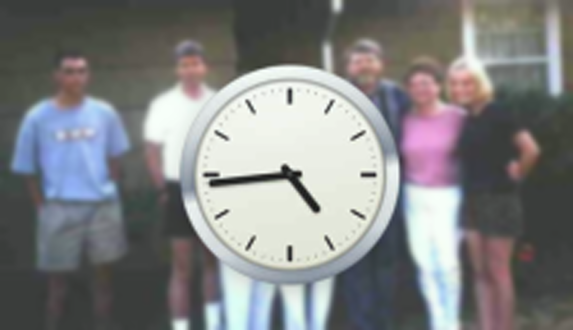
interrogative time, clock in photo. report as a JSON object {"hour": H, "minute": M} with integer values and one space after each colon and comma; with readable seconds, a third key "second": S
{"hour": 4, "minute": 44}
